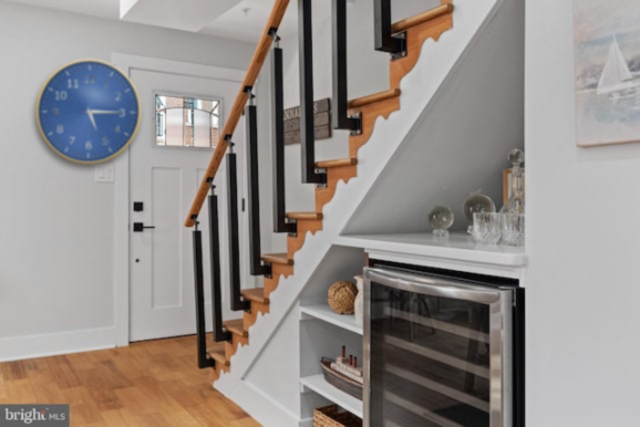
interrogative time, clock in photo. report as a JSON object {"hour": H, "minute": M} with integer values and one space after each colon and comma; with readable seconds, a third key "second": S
{"hour": 5, "minute": 15}
